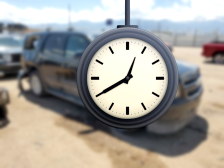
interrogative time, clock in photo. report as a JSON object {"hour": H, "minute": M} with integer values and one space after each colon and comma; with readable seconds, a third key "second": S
{"hour": 12, "minute": 40}
